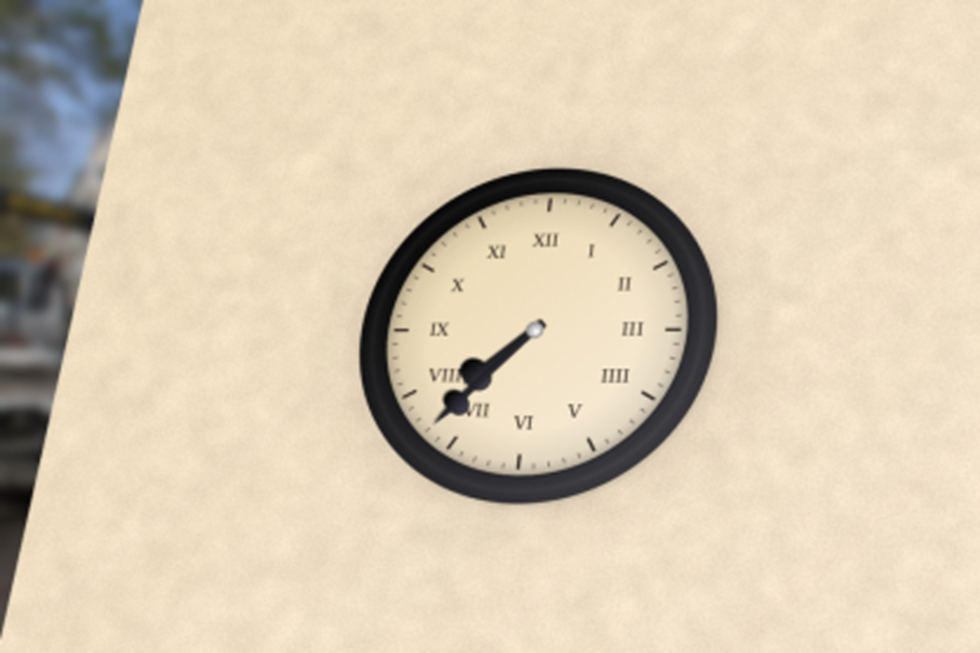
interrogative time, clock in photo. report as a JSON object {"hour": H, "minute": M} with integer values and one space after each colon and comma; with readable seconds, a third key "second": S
{"hour": 7, "minute": 37}
